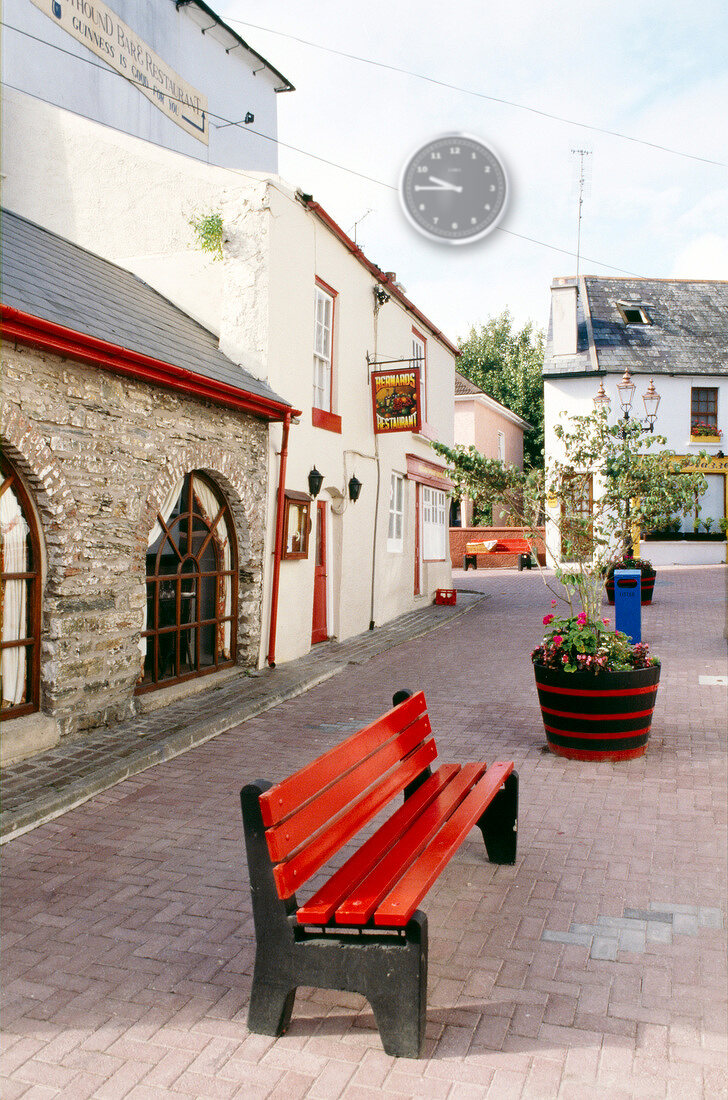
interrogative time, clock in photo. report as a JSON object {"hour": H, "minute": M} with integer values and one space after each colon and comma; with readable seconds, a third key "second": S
{"hour": 9, "minute": 45}
